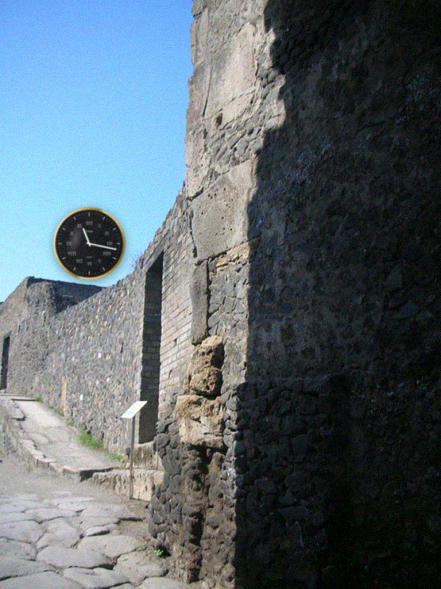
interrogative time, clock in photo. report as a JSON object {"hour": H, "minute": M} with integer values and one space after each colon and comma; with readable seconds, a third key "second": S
{"hour": 11, "minute": 17}
